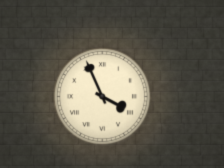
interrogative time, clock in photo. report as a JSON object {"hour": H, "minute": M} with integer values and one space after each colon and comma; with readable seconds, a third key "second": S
{"hour": 3, "minute": 56}
